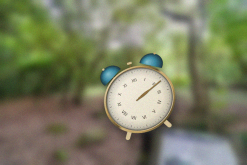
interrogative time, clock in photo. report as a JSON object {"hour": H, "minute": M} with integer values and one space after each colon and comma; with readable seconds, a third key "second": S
{"hour": 2, "minute": 11}
